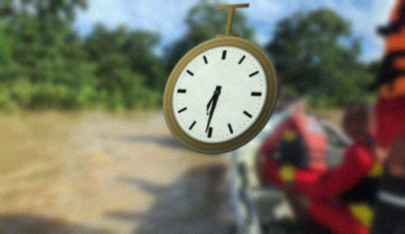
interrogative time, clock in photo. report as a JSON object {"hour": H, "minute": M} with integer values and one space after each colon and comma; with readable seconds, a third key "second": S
{"hour": 6, "minute": 31}
